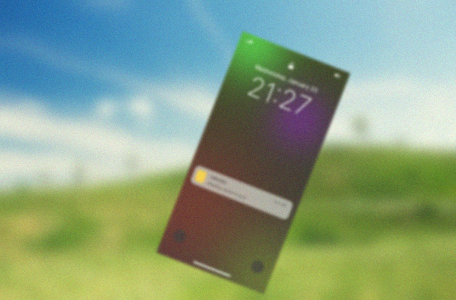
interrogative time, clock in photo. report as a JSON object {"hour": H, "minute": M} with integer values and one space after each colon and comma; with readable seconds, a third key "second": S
{"hour": 21, "minute": 27}
